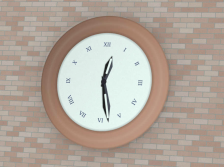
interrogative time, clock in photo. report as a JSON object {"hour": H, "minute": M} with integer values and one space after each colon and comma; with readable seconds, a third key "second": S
{"hour": 12, "minute": 28}
